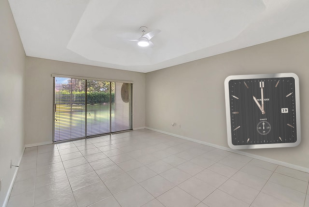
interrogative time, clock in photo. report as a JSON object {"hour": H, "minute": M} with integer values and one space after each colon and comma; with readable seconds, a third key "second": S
{"hour": 11, "minute": 0}
